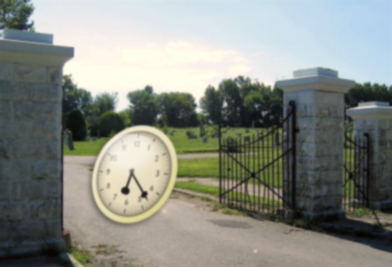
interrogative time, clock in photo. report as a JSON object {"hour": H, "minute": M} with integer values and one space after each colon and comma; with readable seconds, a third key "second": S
{"hour": 6, "minute": 23}
